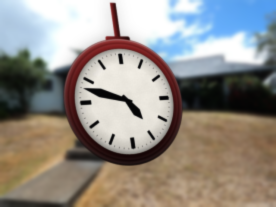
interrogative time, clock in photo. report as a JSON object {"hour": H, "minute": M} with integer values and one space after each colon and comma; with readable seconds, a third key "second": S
{"hour": 4, "minute": 48}
